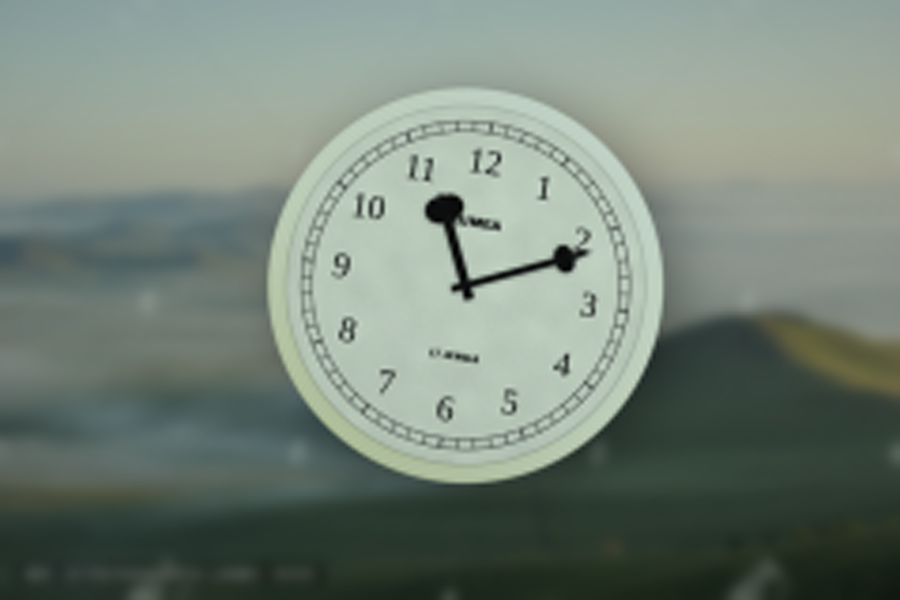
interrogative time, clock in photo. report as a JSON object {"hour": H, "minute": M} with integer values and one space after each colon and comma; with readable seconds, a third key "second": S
{"hour": 11, "minute": 11}
